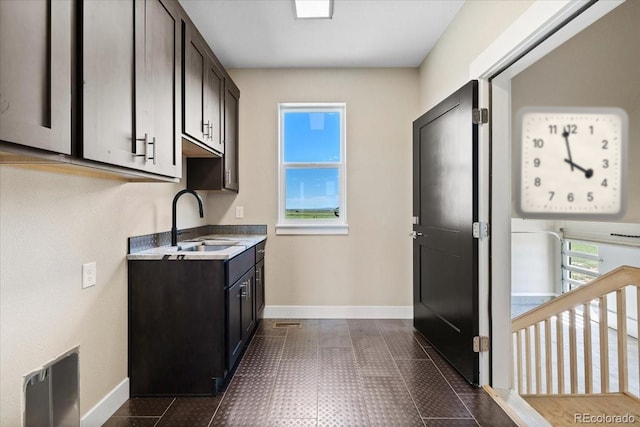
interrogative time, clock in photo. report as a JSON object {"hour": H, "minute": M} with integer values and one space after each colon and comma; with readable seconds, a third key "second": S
{"hour": 3, "minute": 58}
